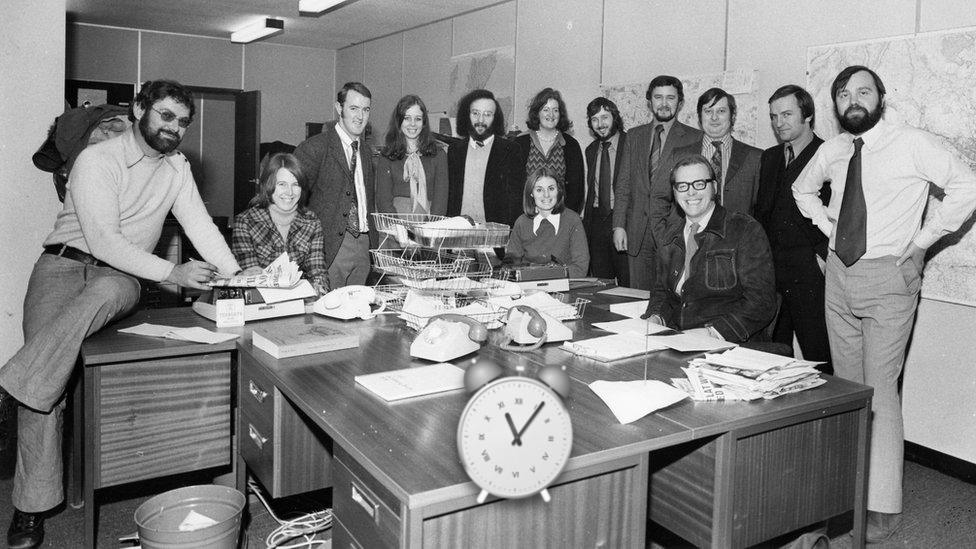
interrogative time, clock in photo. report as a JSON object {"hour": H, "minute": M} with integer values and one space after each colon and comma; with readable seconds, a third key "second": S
{"hour": 11, "minute": 6}
